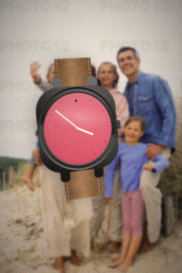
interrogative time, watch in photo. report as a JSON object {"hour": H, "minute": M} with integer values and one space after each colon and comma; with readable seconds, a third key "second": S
{"hour": 3, "minute": 52}
